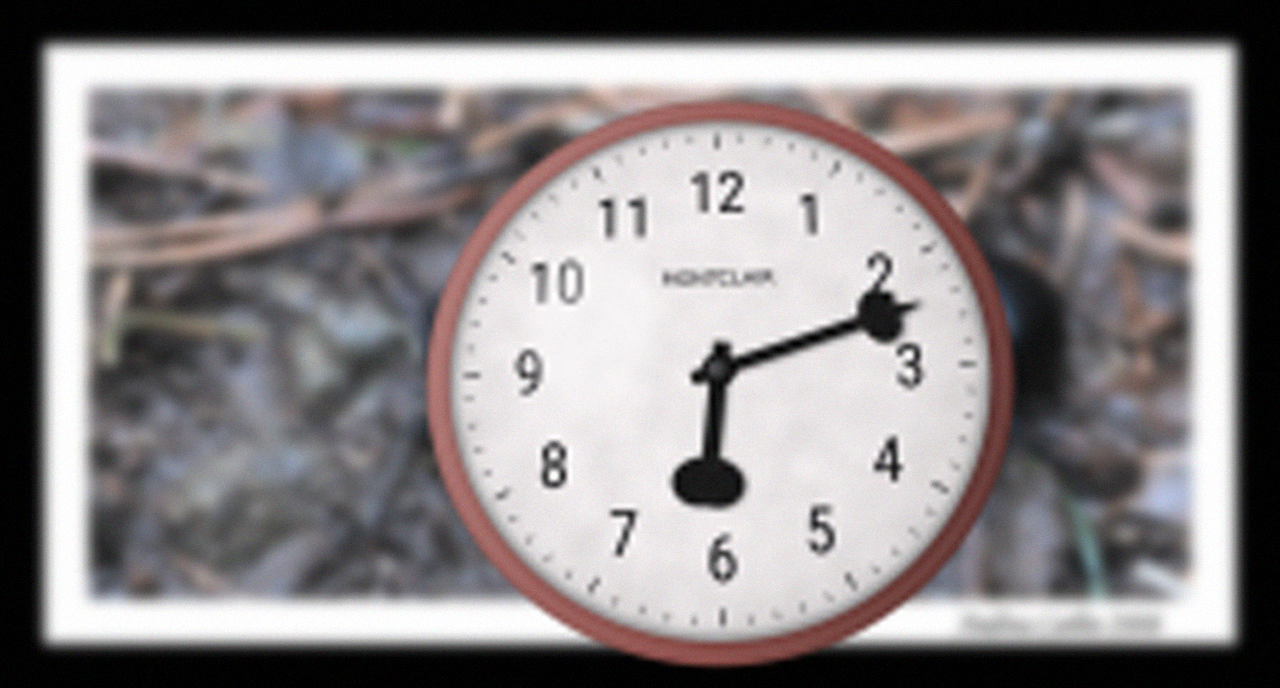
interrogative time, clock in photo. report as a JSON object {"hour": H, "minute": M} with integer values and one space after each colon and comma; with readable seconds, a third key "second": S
{"hour": 6, "minute": 12}
